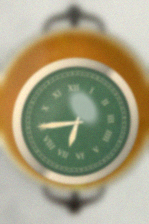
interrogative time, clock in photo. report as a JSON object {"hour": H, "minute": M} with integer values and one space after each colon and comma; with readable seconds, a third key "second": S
{"hour": 6, "minute": 45}
